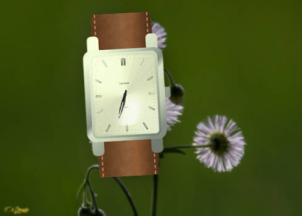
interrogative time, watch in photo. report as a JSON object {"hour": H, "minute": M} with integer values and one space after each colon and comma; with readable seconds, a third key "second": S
{"hour": 6, "minute": 33}
